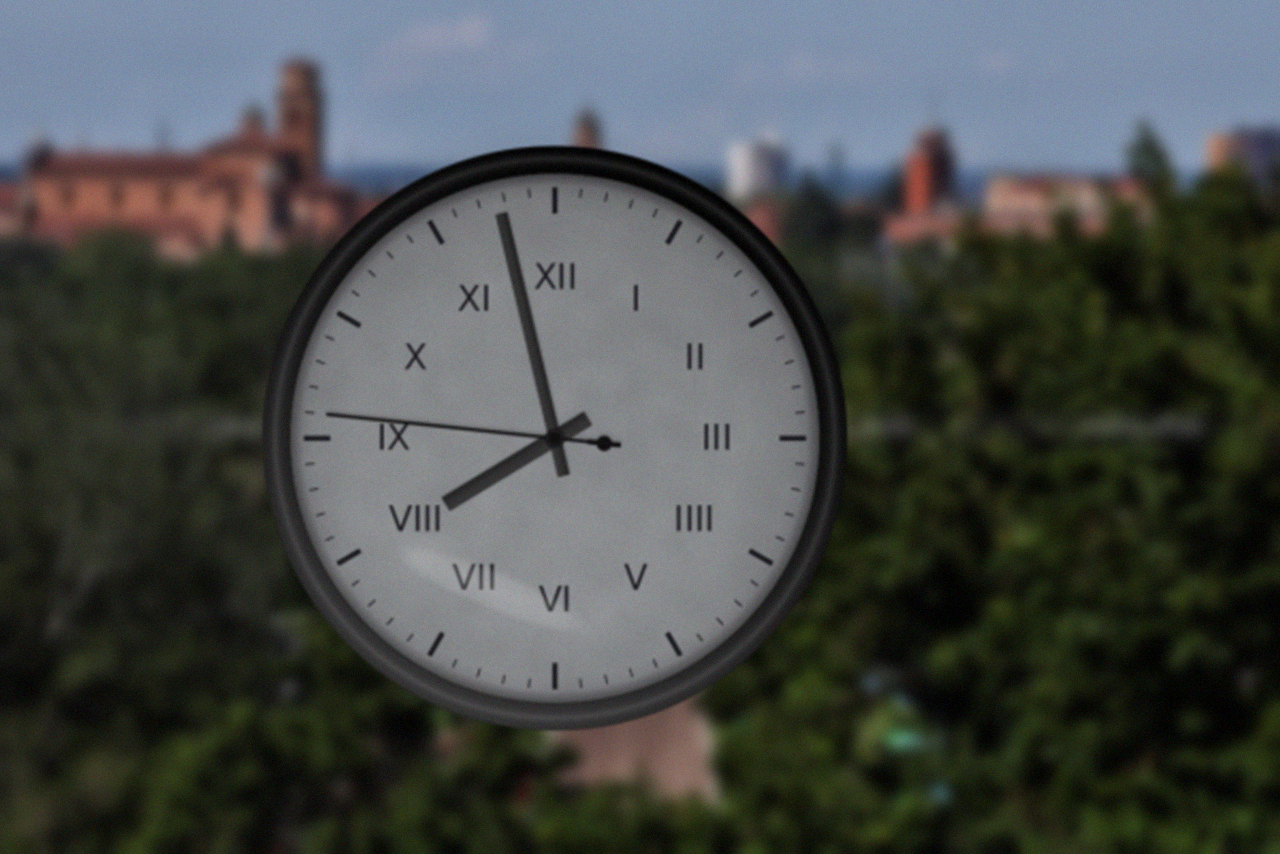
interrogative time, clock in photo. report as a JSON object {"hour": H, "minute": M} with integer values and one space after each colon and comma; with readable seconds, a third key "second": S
{"hour": 7, "minute": 57, "second": 46}
